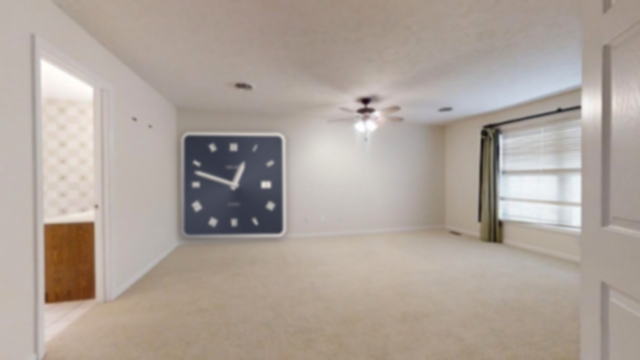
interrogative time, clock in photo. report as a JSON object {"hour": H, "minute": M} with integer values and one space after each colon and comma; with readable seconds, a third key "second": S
{"hour": 12, "minute": 48}
